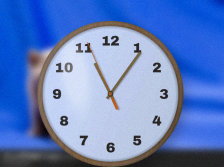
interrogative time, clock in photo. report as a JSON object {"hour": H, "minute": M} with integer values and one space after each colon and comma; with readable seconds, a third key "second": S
{"hour": 11, "minute": 5, "second": 56}
